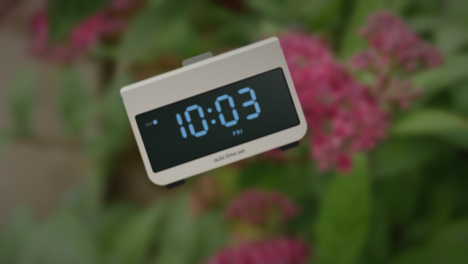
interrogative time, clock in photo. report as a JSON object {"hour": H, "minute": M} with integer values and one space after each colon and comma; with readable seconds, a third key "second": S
{"hour": 10, "minute": 3}
